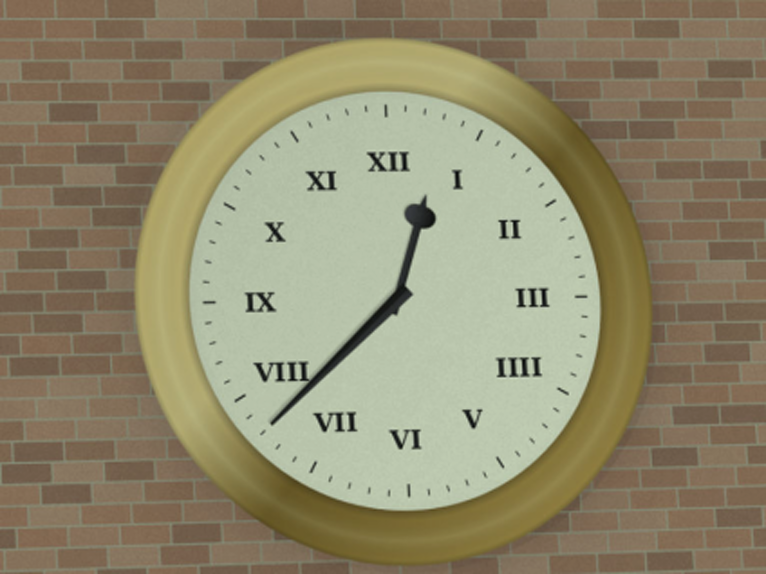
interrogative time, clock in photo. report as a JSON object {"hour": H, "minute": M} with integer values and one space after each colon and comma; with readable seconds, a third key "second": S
{"hour": 12, "minute": 38}
